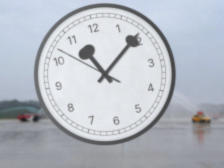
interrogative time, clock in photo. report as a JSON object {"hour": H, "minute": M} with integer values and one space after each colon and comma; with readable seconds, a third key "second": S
{"hour": 11, "minute": 8, "second": 52}
